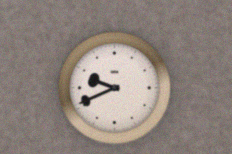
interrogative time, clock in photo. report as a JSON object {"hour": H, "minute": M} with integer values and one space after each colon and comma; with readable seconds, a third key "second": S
{"hour": 9, "minute": 41}
